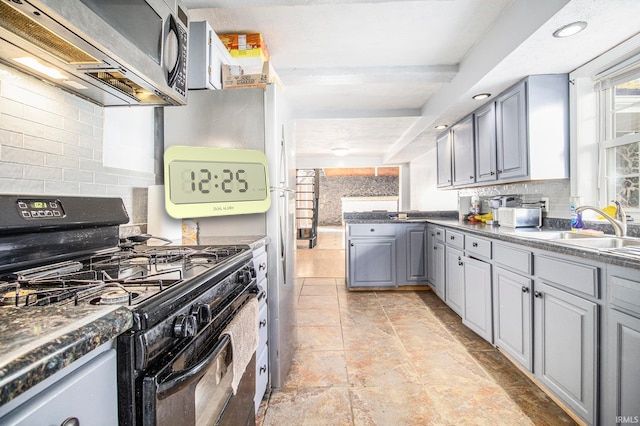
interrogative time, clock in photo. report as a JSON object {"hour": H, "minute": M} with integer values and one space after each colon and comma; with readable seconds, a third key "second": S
{"hour": 12, "minute": 25}
